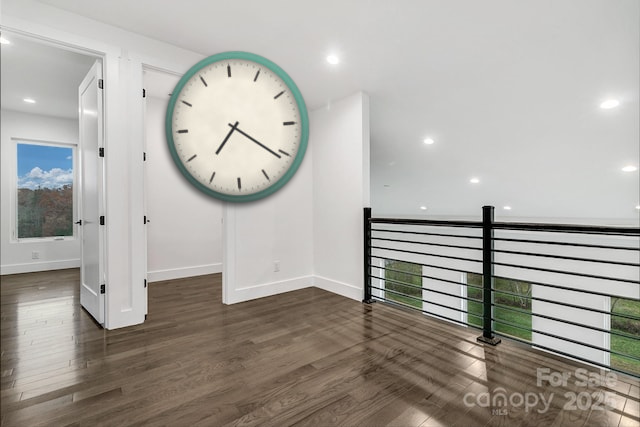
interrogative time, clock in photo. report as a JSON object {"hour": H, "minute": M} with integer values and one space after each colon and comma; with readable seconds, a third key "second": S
{"hour": 7, "minute": 21}
